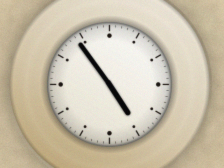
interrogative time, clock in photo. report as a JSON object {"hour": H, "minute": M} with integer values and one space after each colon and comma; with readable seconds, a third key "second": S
{"hour": 4, "minute": 54}
